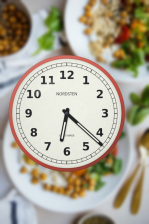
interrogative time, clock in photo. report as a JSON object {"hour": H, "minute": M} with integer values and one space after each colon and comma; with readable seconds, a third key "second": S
{"hour": 6, "minute": 22}
